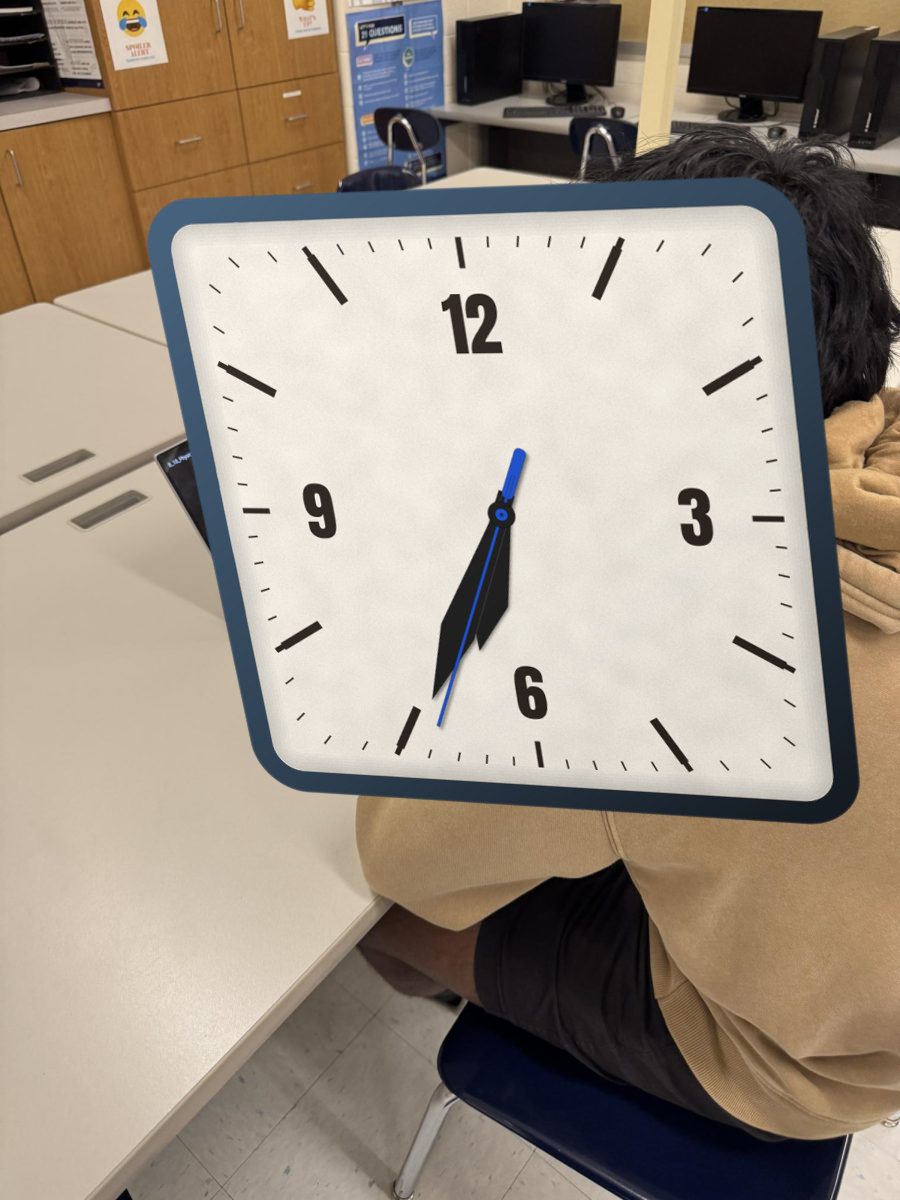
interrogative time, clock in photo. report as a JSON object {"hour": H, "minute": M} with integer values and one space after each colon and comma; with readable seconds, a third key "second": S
{"hour": 6, "minute": 34, "second": 34}
